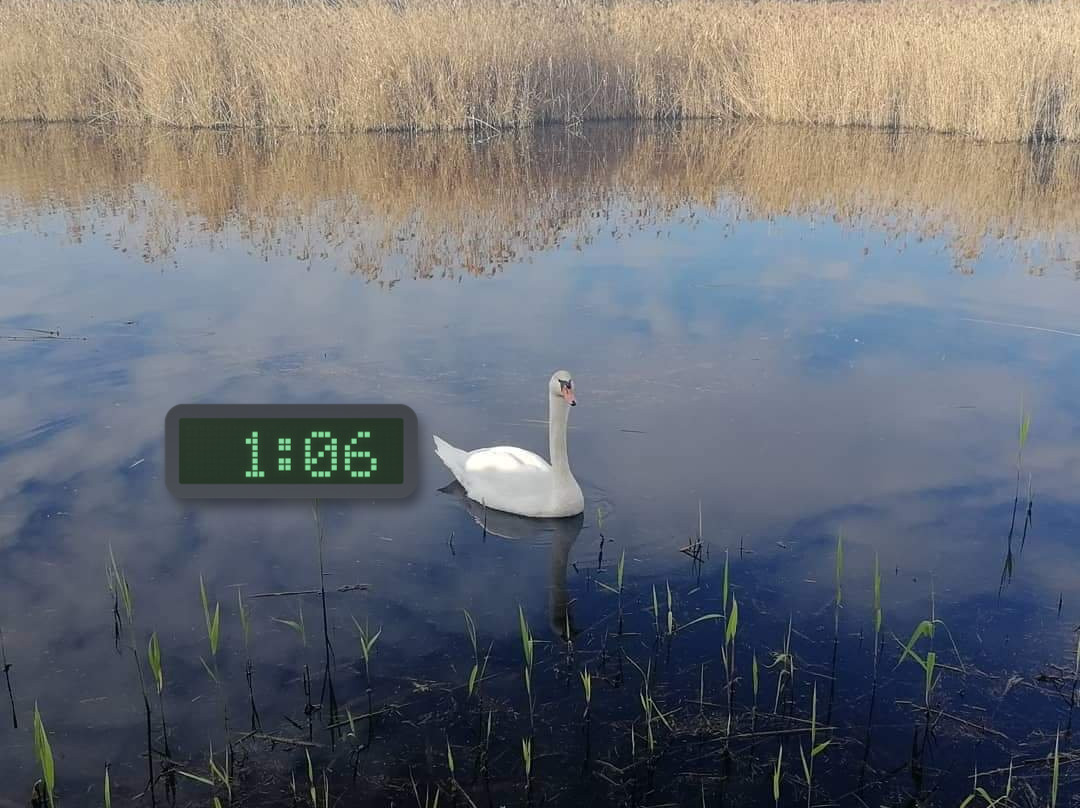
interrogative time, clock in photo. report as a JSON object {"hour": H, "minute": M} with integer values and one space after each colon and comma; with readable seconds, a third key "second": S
{"hour": 1, "minute": 6}
